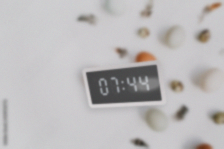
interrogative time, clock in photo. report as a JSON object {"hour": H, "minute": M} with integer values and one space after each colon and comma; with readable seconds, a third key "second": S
{"hour": 7, "minute": 44}
